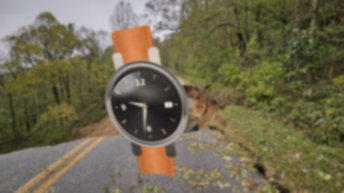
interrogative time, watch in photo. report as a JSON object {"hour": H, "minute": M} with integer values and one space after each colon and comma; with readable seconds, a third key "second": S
{"hour": 9, "minute": 32}
